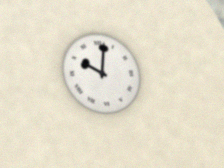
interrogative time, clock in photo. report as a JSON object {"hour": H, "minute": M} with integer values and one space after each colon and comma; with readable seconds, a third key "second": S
{"hour": 10, "minute": 2}
